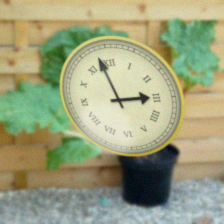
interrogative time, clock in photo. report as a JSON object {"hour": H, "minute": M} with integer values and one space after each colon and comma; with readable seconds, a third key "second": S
{"hour": 2, "minute": 58}
